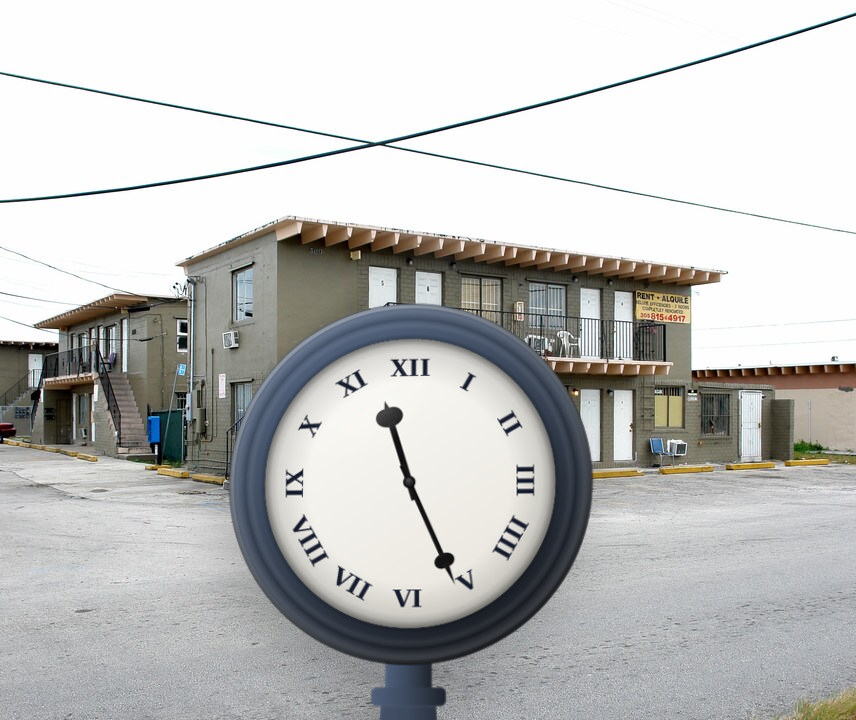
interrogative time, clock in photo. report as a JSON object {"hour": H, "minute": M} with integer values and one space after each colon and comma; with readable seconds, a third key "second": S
{"hour": 11, "minute": 26}
